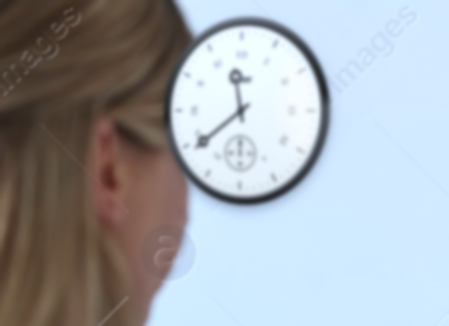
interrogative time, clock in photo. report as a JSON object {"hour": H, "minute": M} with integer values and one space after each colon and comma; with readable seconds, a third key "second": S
{"hour": 11, "minute": 39}
